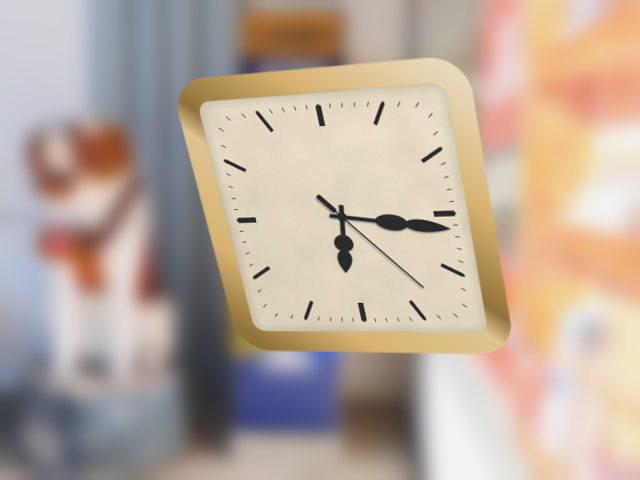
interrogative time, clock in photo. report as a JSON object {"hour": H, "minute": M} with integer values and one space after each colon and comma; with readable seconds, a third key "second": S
{"hour": 6, "minute": 16, "second": 23}
